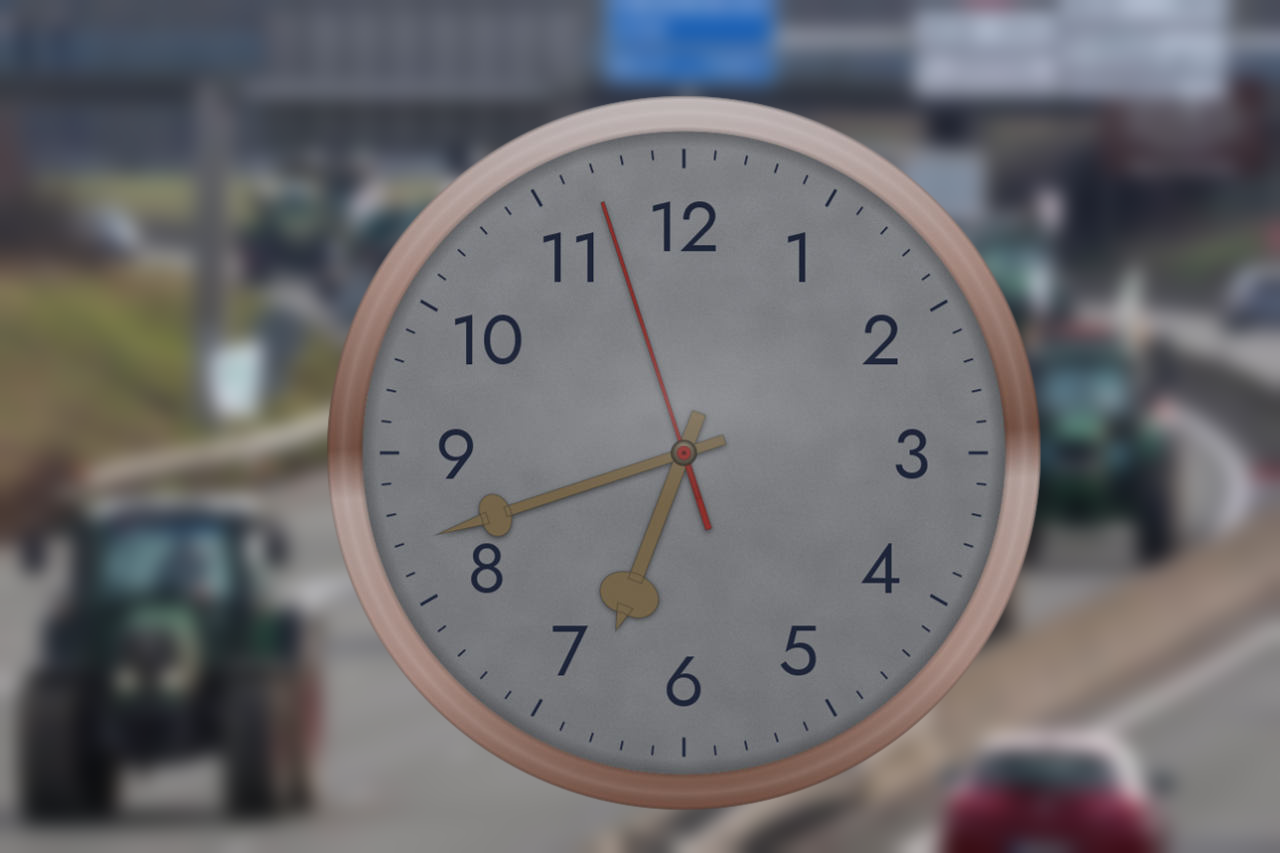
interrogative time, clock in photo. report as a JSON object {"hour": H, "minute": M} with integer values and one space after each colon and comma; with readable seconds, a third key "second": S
{"hour": 6, "minute": 41, "second": 57}
